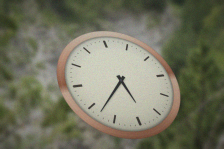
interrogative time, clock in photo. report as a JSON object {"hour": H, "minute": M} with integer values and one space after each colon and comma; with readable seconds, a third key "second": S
{"hour": 5, "minute": 38}
